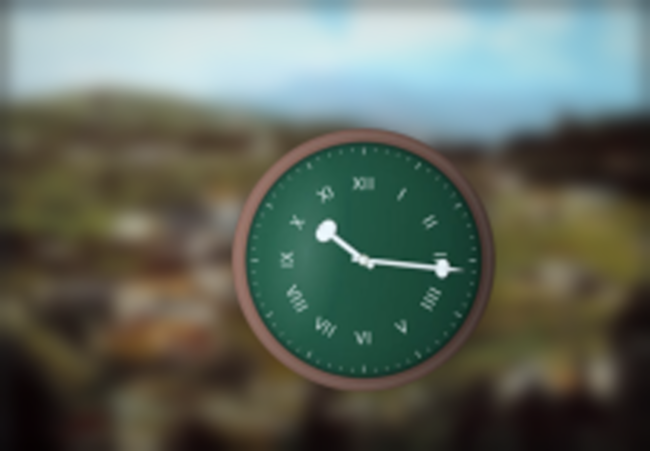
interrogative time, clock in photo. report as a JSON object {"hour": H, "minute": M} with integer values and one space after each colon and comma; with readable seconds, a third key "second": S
{"hour": 10, "minute": 16}
